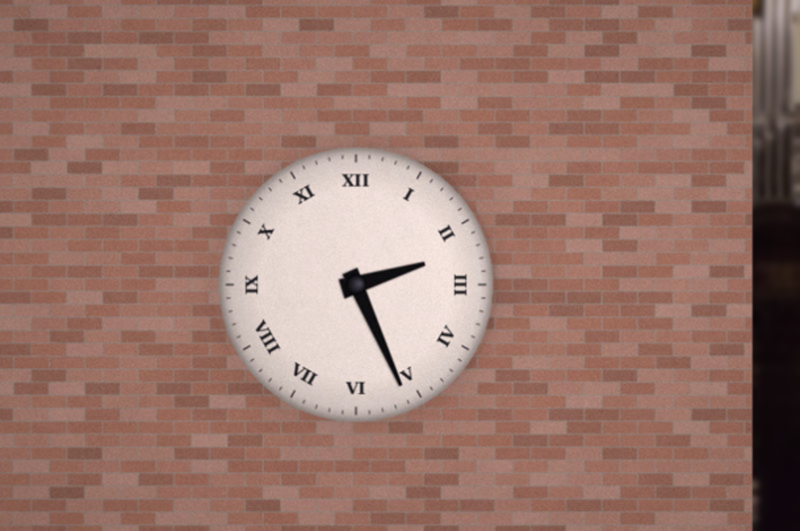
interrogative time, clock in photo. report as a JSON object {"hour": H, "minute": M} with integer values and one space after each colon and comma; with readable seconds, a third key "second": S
{"hour": 2, "minute": 26}
